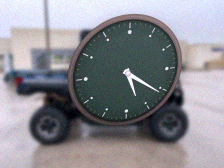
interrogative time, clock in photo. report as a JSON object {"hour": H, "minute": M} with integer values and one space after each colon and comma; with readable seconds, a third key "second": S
{"hour": 5, "minute": 21}
